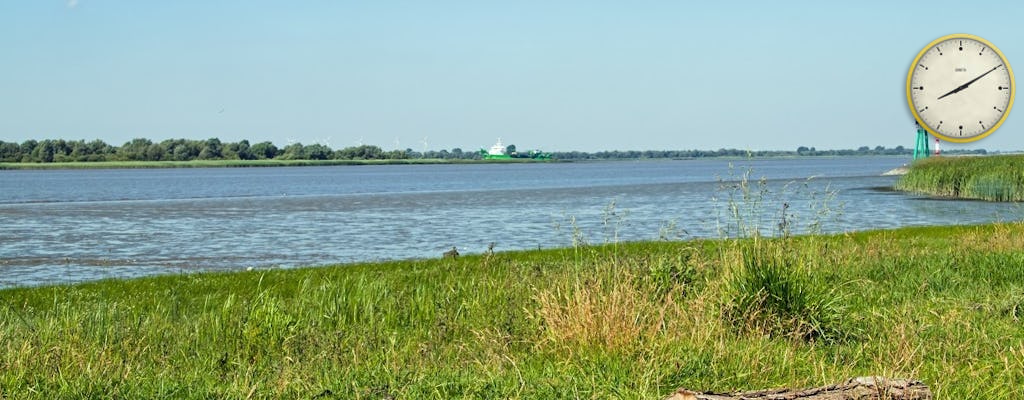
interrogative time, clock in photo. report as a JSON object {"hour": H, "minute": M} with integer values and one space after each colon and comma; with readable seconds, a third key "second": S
{"hour": 8, "minute": 10}
